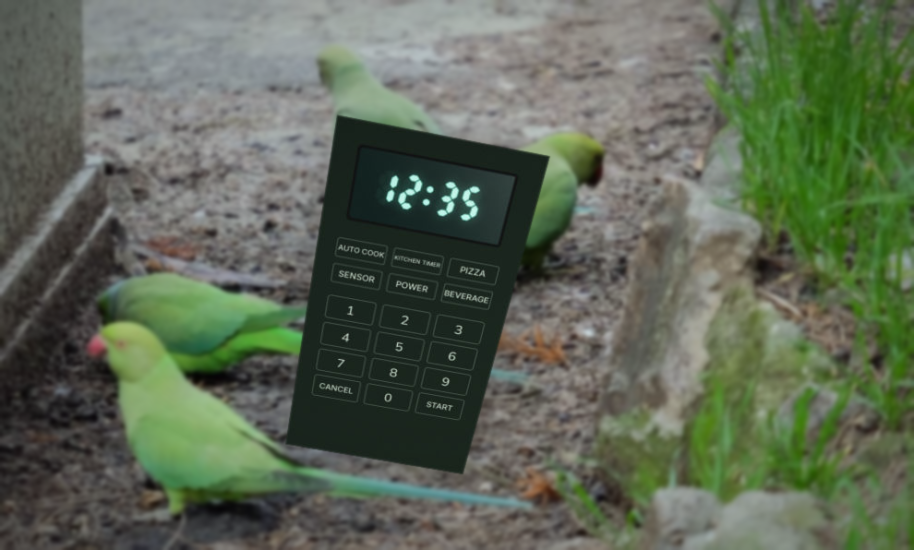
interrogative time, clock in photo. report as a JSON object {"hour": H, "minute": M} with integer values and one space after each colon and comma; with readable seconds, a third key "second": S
{"hour": 12, "minute": 35}
